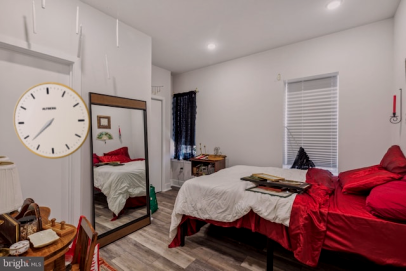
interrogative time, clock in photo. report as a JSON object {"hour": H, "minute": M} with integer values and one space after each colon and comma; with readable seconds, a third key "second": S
{"hour": 7, "minute": 38}
